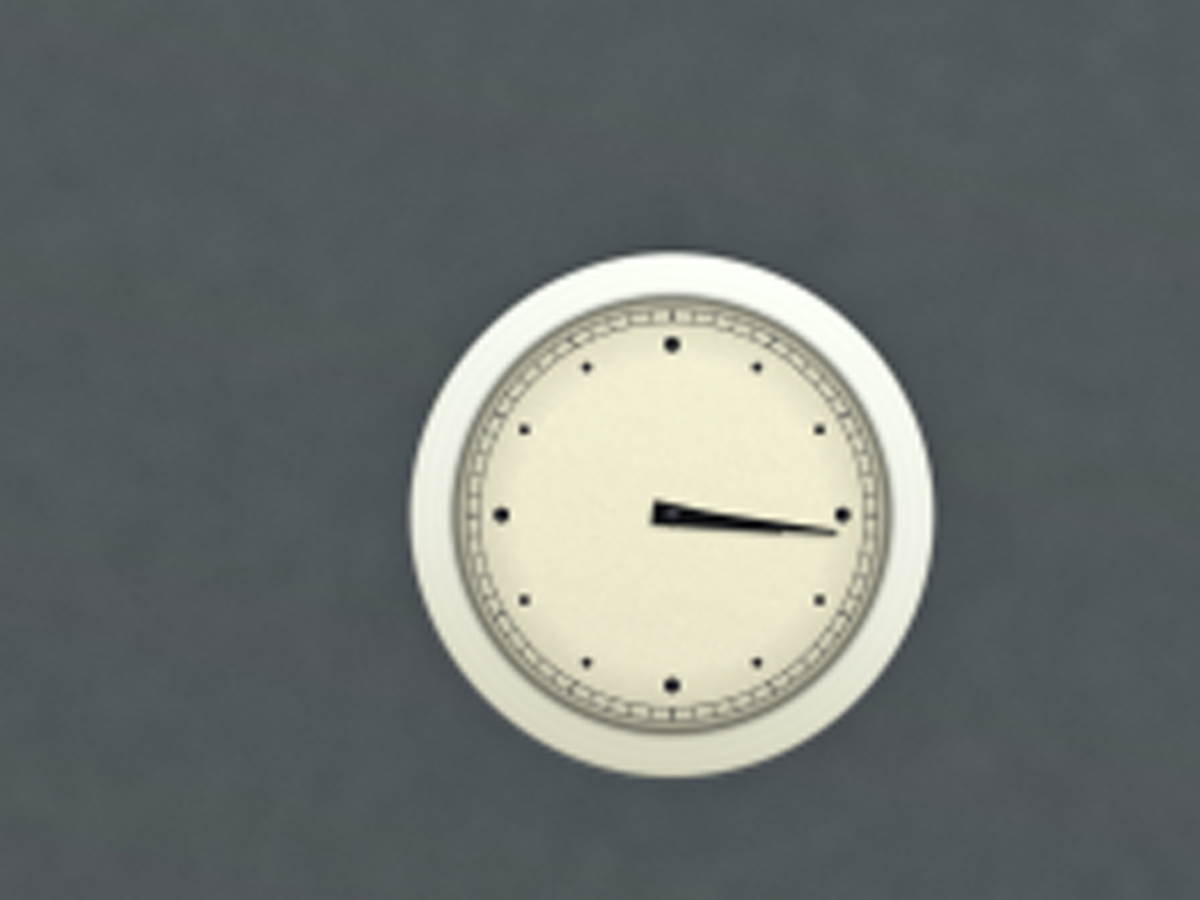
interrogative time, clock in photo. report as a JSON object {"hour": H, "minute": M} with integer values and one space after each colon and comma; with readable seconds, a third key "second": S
{"hour": 3, "minute": 16}
